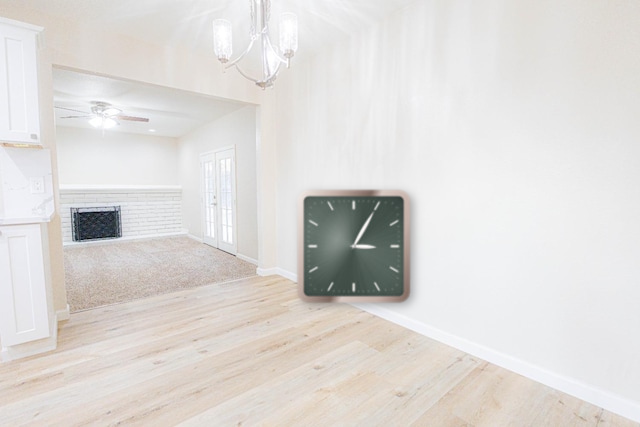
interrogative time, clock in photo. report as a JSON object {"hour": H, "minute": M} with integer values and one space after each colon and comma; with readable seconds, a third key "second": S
{"hour": 3, "minute": 5}
